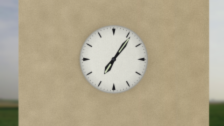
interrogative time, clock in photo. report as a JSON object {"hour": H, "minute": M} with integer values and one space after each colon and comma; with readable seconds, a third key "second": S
{"hour": 7, "minute": 6}
